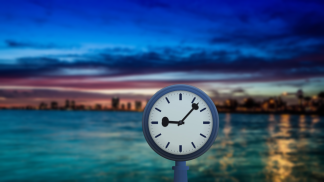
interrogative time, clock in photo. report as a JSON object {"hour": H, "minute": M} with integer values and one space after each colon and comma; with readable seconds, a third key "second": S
{"hour": 9, "minute": 7}
